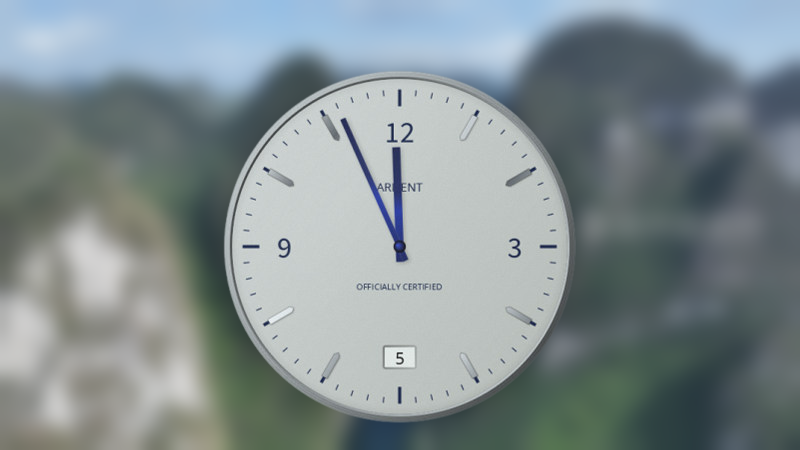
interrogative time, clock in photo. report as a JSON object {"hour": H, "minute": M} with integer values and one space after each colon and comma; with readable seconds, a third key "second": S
{"hour": 11, "minute": 56}
